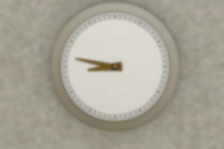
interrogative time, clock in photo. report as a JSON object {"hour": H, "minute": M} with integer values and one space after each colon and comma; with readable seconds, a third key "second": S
{"hour": 8, "minute": 47}
